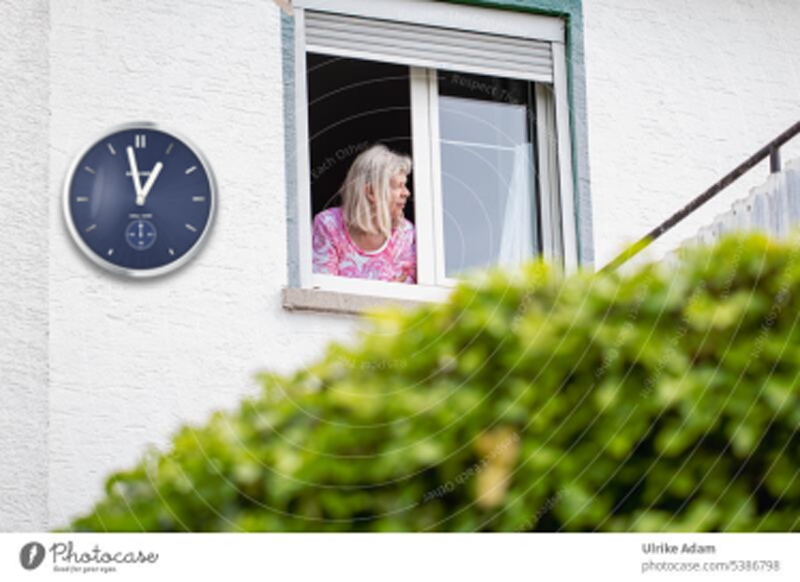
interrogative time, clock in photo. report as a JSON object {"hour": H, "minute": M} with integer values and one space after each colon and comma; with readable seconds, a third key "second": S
{"hour": 12, "minute": 58}
